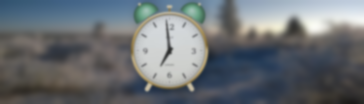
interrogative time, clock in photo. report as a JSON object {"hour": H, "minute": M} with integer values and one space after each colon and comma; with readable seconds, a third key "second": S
{"hour": 6, "minute": 59}
